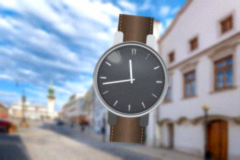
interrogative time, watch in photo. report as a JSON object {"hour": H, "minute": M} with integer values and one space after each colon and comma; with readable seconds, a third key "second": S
{"hour": 11, "minute": 43}
